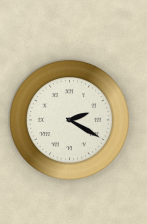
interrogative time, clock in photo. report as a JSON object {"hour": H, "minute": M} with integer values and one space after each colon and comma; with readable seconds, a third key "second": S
{"hour": 2, "minute": 20}
